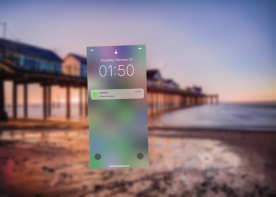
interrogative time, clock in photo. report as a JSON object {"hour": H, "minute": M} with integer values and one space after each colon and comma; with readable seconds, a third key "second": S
{"hour": 1, "minute": 50}
